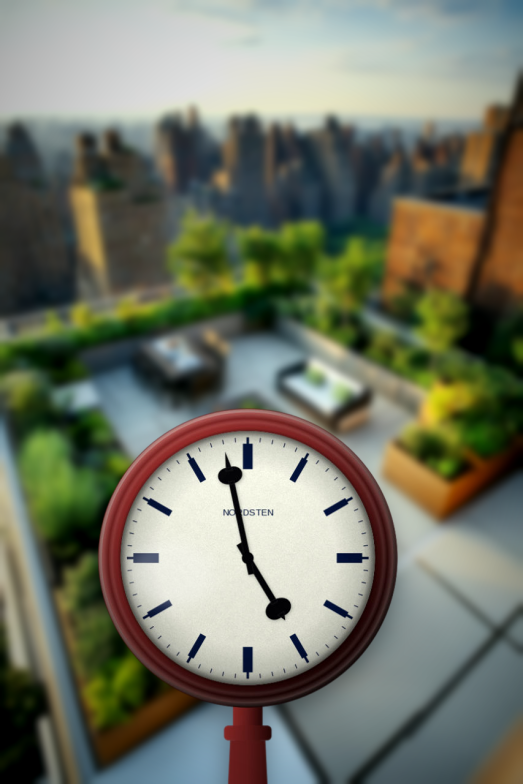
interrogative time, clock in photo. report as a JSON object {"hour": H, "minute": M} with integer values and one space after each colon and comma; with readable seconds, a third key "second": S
{"hour": 4, "minute": 58}
